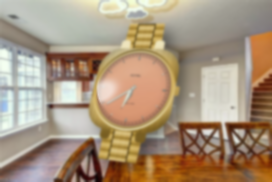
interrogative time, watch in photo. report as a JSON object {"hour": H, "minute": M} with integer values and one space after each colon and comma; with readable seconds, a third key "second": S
{"hour": 6, "minute": 39}
